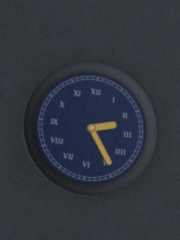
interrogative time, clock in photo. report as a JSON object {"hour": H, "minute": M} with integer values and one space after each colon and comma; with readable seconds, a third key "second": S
{"hour": 2, "minute": 24}
